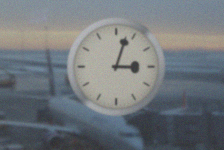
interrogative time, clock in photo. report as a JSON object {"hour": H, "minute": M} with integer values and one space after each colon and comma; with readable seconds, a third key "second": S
{"hour": 3, "minute": 3}
